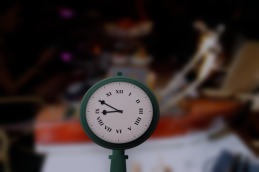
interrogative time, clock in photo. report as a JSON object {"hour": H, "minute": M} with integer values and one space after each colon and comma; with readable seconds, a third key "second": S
{"hour": 8, "minute": 50}
